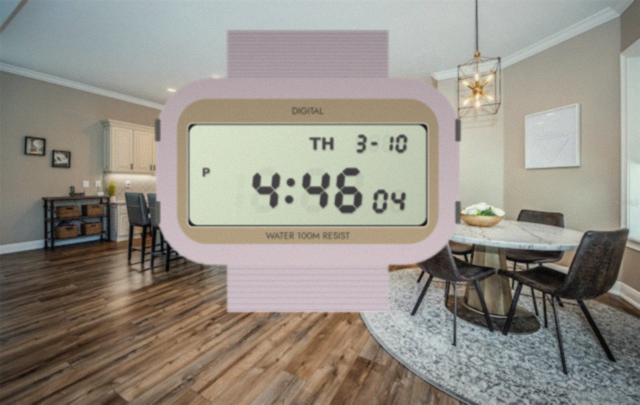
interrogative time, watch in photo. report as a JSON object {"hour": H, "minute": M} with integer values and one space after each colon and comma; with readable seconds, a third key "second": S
{"hour": 4, "minute": 46, "second": 4}
